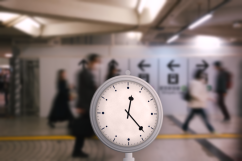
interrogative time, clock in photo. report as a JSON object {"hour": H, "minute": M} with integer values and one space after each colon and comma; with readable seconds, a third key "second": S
{"hour": 12, "minute": 23}
